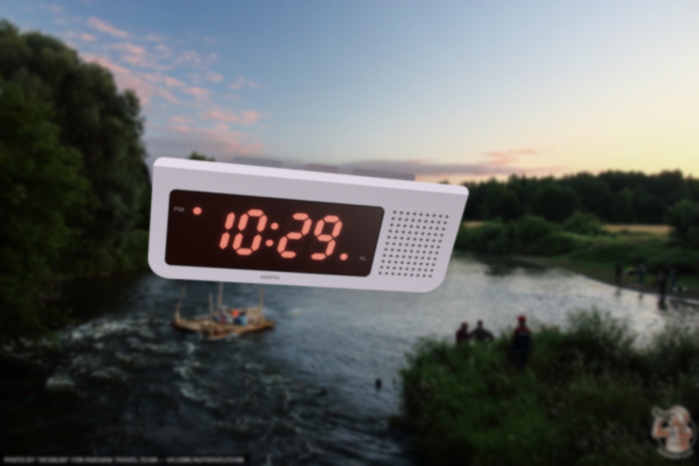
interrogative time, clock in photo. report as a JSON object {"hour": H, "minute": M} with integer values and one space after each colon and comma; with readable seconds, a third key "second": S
{"hour": 10, "minute": 29}
